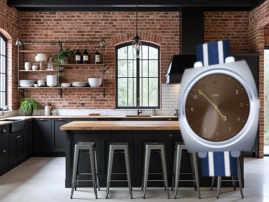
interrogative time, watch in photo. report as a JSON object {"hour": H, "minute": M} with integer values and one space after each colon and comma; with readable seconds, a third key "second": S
{"hour": 4, "minute": 53}
